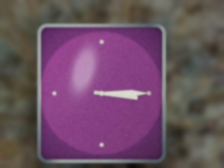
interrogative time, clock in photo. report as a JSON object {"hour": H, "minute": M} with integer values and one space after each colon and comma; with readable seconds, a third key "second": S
{"hour": 3, "minute": 15}
